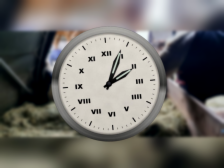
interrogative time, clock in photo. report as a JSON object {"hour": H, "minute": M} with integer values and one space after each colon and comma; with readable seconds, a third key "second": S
{"hour": 2, "minute": 4}
